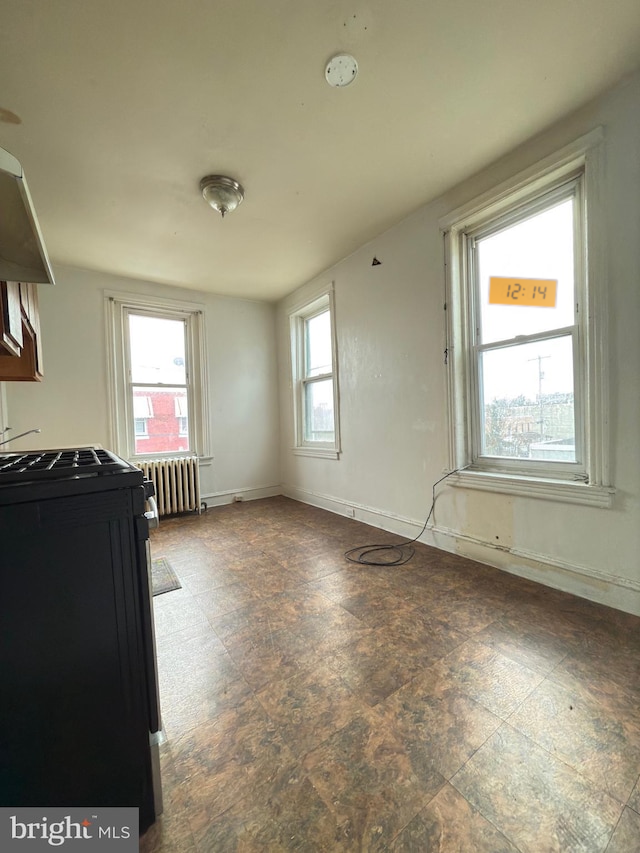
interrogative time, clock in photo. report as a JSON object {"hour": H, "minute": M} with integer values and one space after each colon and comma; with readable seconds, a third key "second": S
{"hour": 12, "minute": 14}
